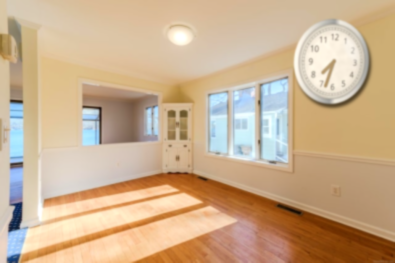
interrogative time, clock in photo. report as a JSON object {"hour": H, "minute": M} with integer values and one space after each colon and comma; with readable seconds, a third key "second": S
{"hour": 7, "minute": 33}
